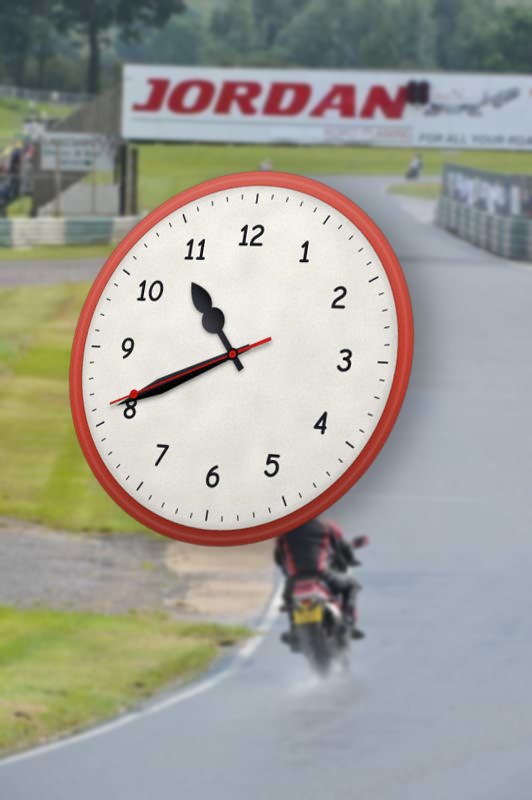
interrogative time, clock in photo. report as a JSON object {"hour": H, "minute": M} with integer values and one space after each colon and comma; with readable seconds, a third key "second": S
{"hour": 10, "minute": 40, "second": 41}
